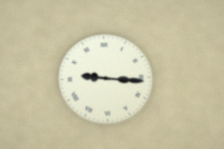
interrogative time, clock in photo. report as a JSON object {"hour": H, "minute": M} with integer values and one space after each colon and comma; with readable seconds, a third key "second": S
{"hour": 9, "minute": 16}
